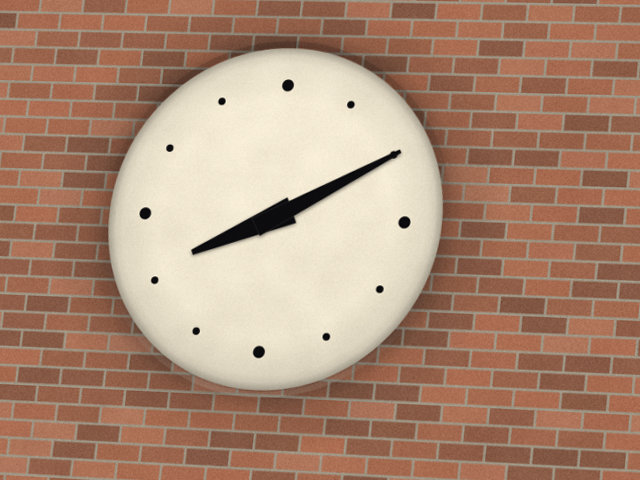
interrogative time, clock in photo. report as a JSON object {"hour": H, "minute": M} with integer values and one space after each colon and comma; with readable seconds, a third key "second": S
{"hour": 8, "minute": 10}
